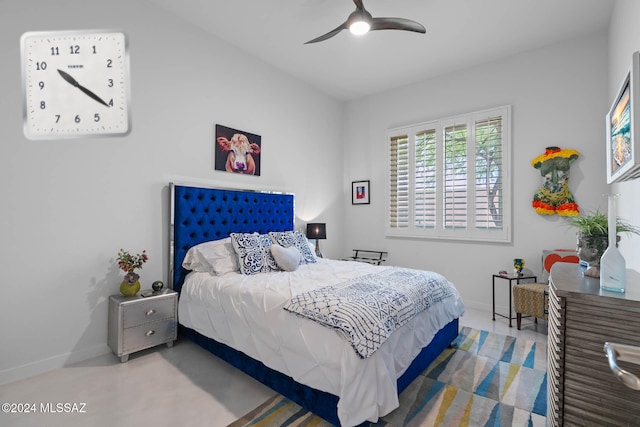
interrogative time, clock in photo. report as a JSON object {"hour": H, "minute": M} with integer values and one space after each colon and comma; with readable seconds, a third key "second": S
{"hour": 10, "minute": 21}
